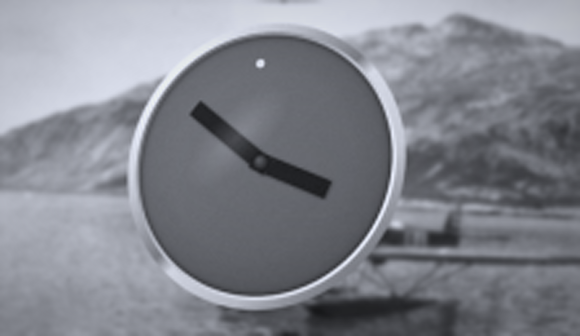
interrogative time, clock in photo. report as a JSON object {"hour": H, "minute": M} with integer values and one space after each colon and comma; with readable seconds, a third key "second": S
{"hour": 3, "minute": 52}
